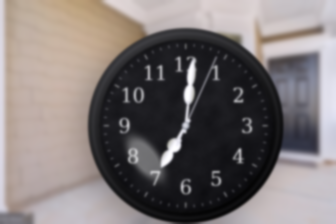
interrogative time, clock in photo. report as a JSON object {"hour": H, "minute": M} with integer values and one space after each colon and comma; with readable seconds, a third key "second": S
{"hour": 7, "minute": 1, "second": 4}
